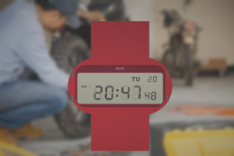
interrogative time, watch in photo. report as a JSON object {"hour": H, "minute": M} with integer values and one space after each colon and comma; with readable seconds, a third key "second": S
{"hour": 20, "minute": 47, "second": 48}
